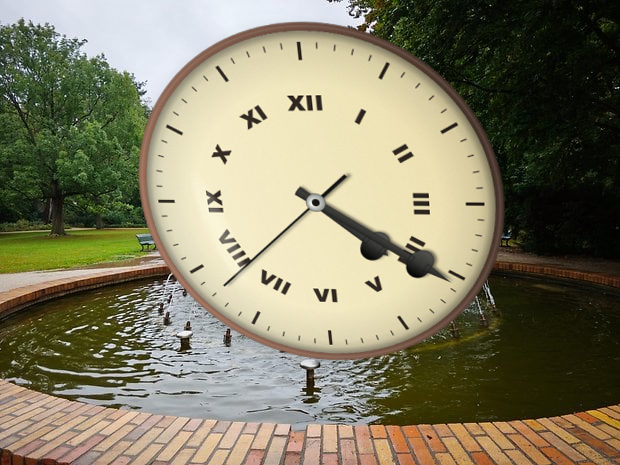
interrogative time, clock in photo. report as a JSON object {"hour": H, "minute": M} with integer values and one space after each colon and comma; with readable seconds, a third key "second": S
{"hour": 4, "minute": 20, "second": 38}
